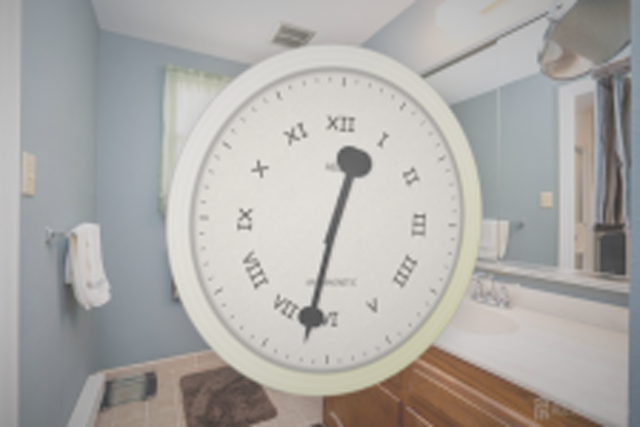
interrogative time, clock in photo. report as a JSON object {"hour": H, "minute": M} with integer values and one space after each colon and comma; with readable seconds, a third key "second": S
{"hour": 12, "minute": 32}
